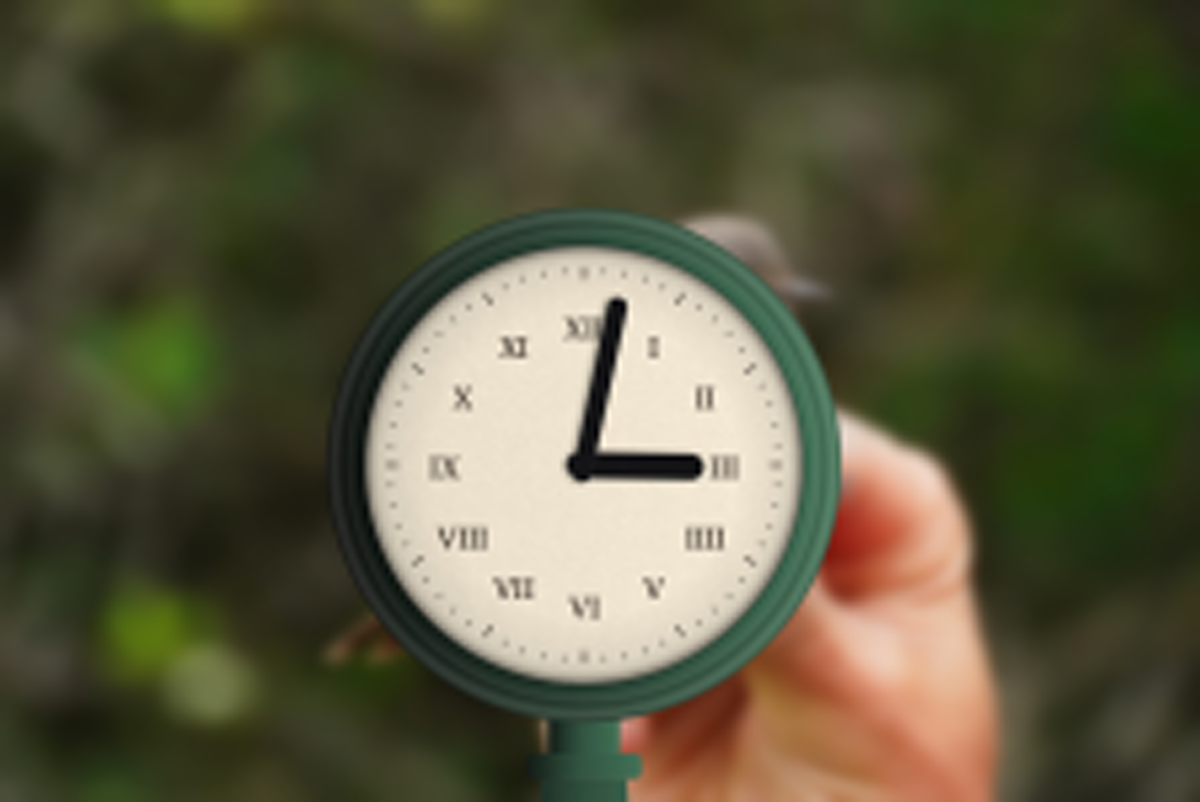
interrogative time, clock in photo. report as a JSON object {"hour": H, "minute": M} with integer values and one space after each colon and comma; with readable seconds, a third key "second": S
{"hour": 3, "minute": 2}
